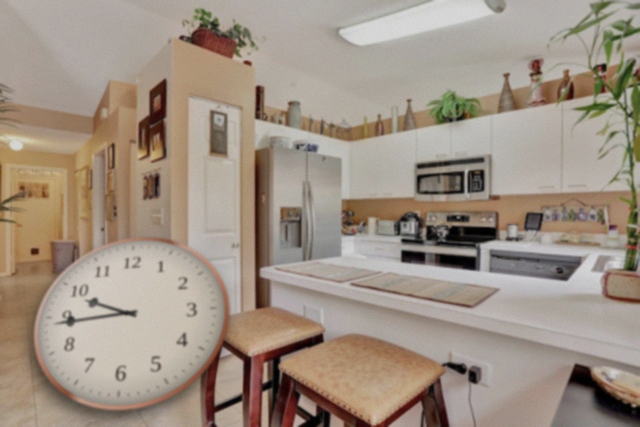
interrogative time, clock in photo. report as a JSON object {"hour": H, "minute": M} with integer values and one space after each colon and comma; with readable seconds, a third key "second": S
{"hour": 9, "minute": 44}
